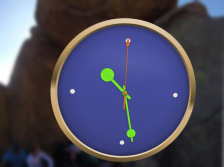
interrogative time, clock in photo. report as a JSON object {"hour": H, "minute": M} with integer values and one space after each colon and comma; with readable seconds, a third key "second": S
{"hour": 10, "minute": 28, "second": 0}
